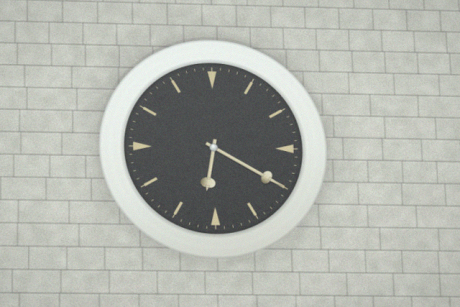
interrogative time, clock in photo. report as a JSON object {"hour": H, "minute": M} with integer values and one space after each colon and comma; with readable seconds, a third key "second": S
{"hour": 6, "minute": 20}
